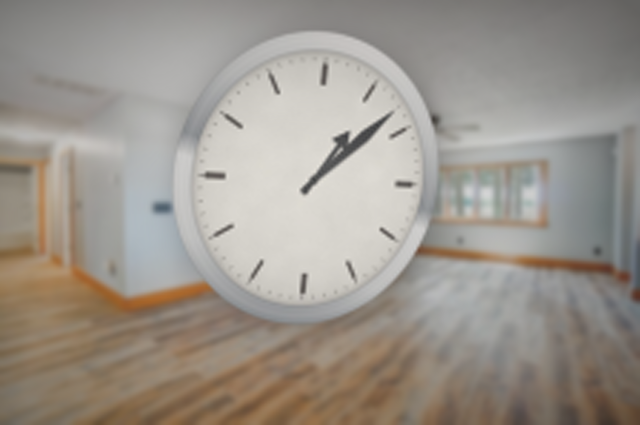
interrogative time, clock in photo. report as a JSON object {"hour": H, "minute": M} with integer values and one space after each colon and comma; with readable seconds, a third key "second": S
{"hour": 1, "minute": 8}
